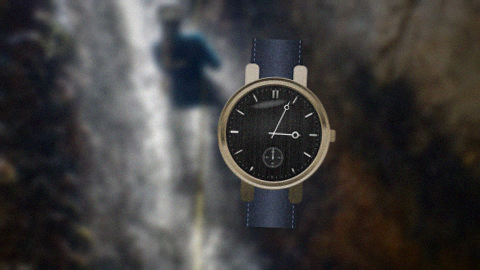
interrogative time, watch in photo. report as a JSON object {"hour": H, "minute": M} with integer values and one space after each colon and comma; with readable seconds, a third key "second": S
{"hour": 3, "minute": 4}
